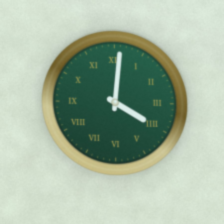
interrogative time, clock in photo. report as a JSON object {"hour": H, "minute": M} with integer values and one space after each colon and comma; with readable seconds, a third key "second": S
{"hour": 4, "minute": 1}
